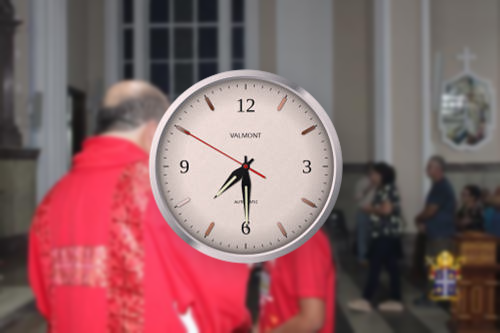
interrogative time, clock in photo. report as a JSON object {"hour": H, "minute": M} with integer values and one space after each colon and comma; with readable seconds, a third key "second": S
{"hour": 7, "minute": 29, "second": 50}
